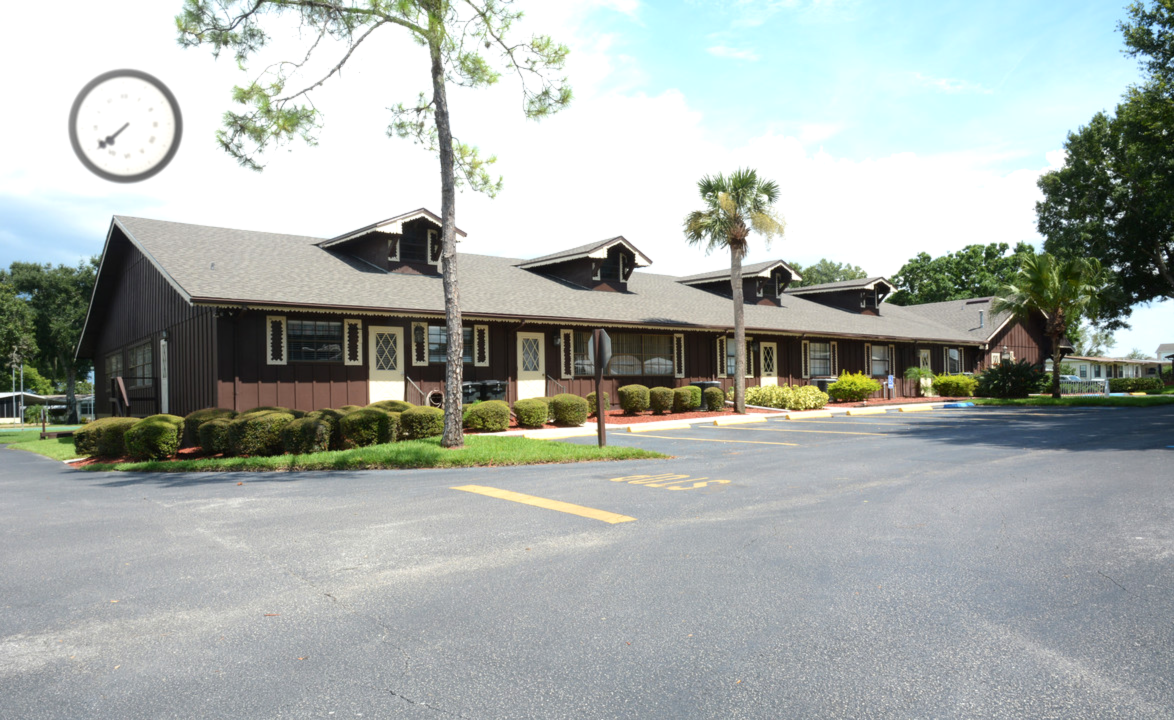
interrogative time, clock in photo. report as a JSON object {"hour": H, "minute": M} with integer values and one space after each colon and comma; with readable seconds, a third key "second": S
{"hour": 7, "minute": 39}
